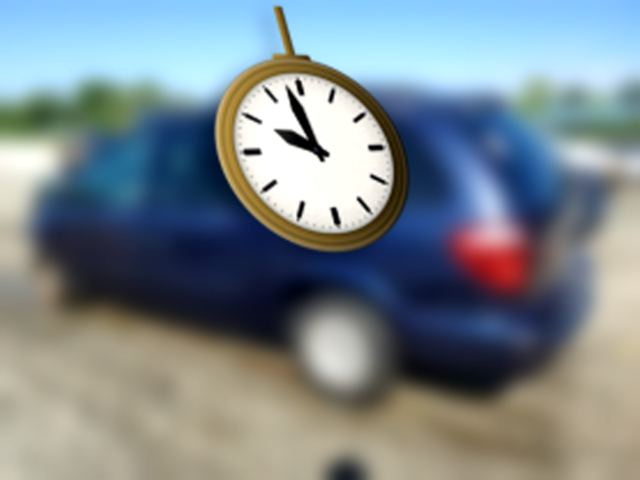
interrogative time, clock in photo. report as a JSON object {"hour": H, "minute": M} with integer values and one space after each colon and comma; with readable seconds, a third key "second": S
{"hour": 9, "minute": 58}
